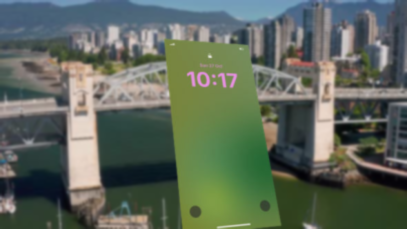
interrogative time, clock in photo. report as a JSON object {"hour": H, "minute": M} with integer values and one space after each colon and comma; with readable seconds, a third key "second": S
{"hour": 10, "minute": 17}
